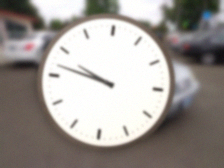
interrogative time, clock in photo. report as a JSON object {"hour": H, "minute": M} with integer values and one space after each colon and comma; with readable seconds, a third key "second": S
{"hour": 9, "minute": 47}
